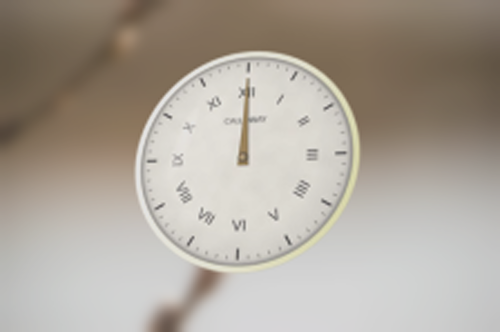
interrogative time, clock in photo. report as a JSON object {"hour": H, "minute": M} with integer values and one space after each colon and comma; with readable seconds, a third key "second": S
{"hour": 12, "minute": 0}
